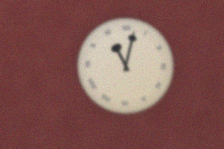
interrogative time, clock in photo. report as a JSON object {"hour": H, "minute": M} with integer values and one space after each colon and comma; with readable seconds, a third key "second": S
{"hour": 11, "minute": 2}
